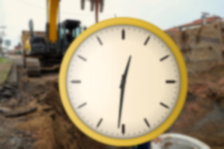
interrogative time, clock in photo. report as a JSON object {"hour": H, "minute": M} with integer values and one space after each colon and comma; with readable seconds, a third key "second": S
{"hour": 12, "minute": 31}
